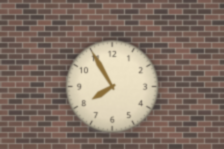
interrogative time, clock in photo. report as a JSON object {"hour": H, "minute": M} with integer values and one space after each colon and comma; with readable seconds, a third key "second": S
{"hour": 7, "minute": 55}
